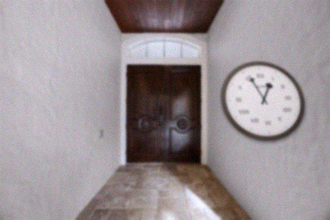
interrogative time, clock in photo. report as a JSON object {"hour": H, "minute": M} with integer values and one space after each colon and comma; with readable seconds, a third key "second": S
{"hour": 12, "minute": 56}
